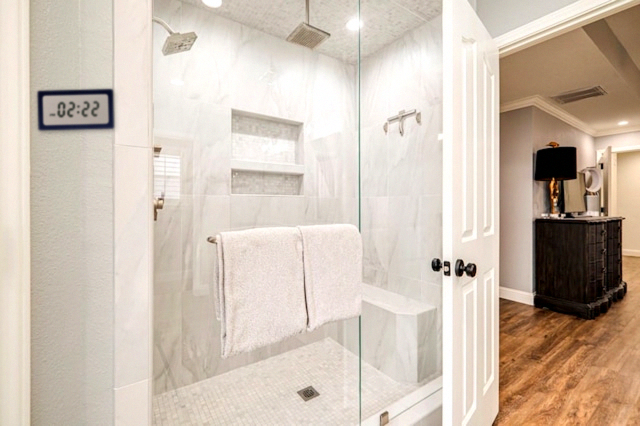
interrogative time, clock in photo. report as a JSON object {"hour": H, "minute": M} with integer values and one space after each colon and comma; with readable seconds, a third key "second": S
{"hour": 2, "minute": 22}
